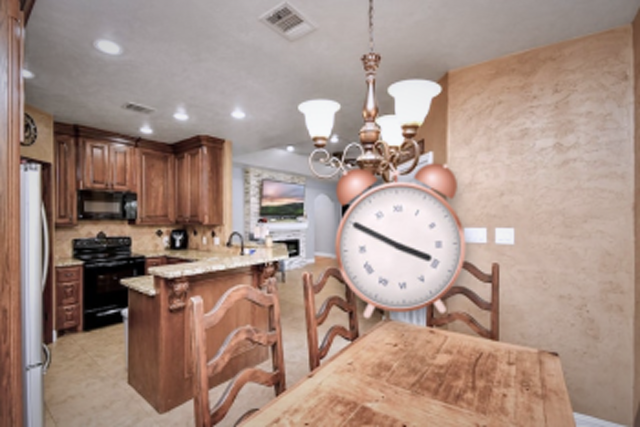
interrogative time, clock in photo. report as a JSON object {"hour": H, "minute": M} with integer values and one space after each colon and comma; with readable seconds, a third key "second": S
{"hour": 3, "minute": 50}
